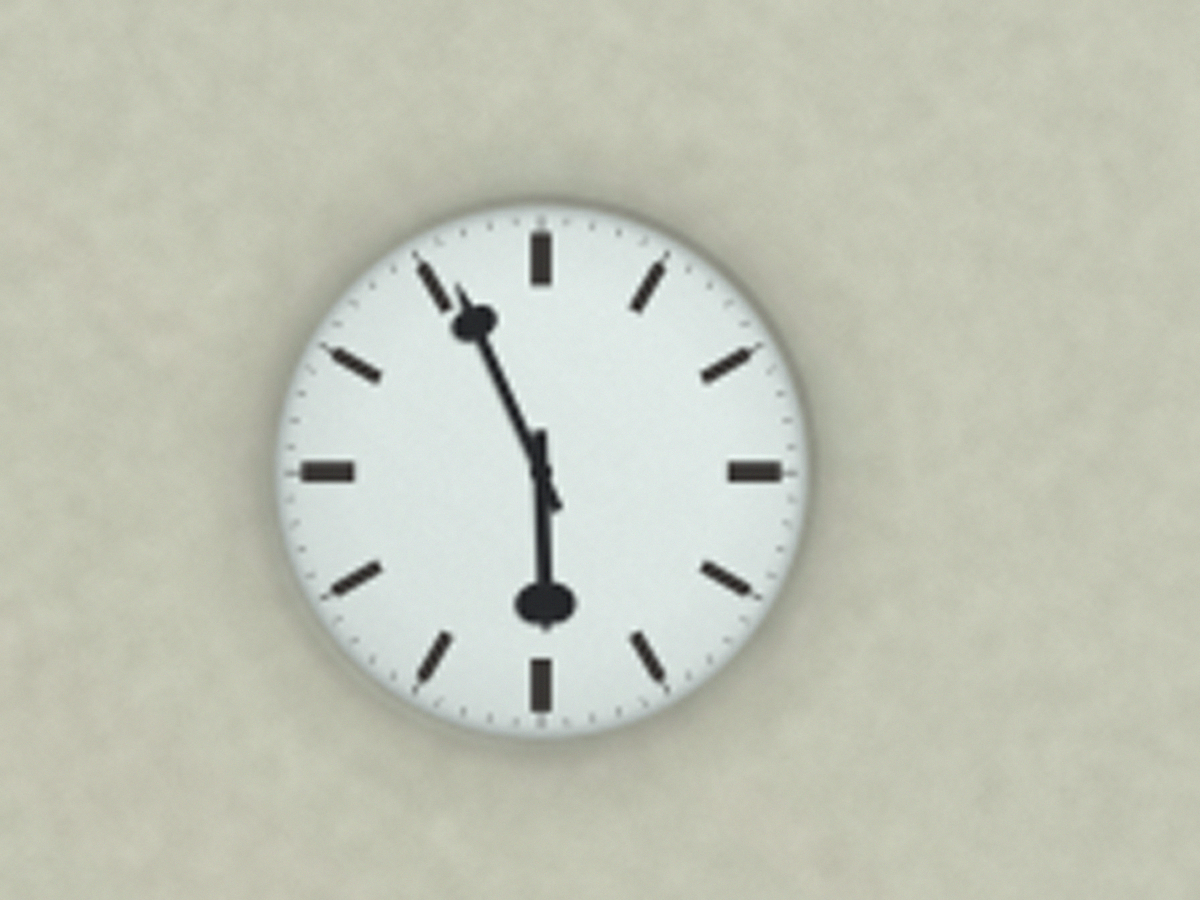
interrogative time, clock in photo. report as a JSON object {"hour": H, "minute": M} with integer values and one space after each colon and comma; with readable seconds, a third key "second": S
{"hour": 5, "minute": 56}
